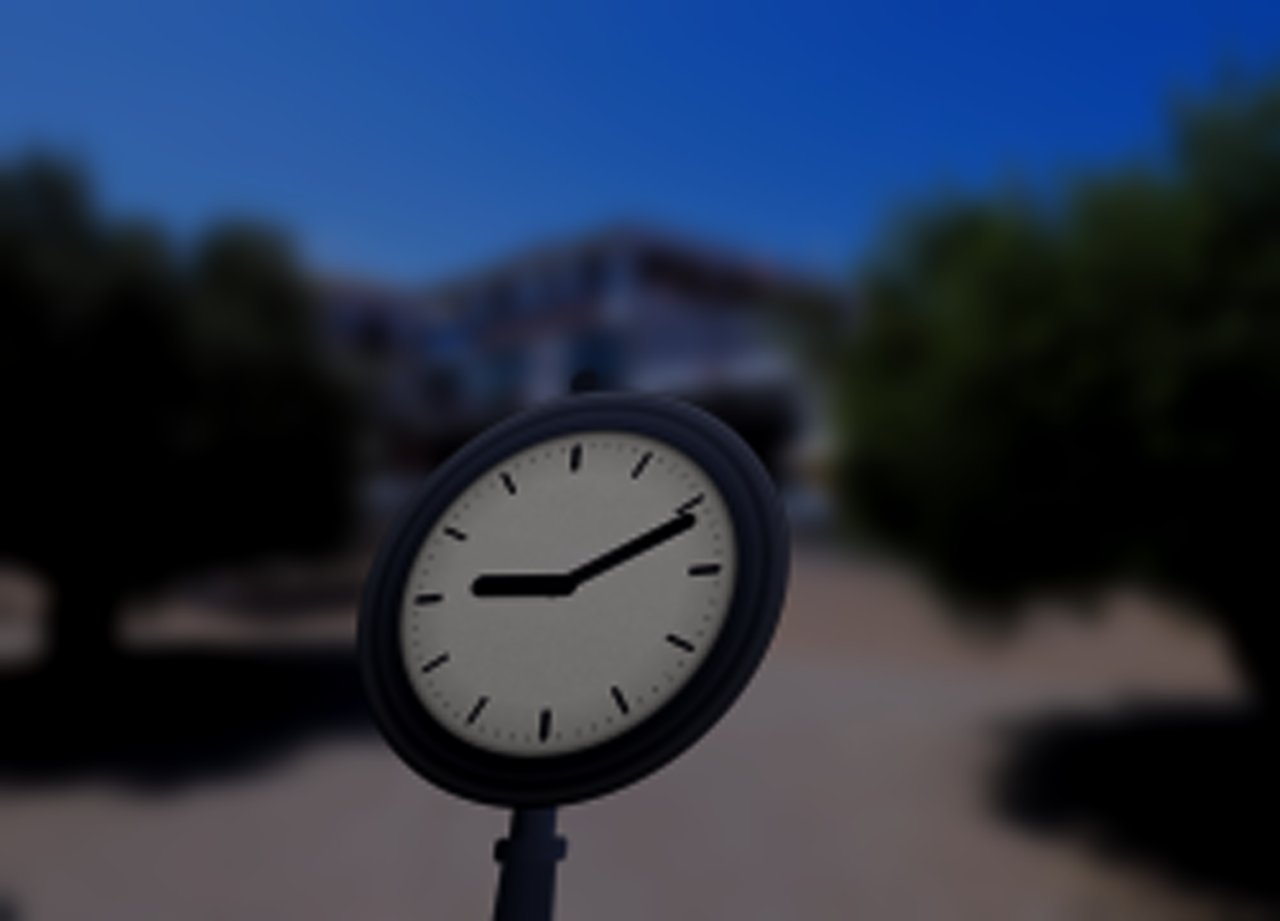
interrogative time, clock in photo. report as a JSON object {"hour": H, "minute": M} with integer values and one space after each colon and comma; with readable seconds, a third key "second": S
{"hour": 9, "minute": 11}
